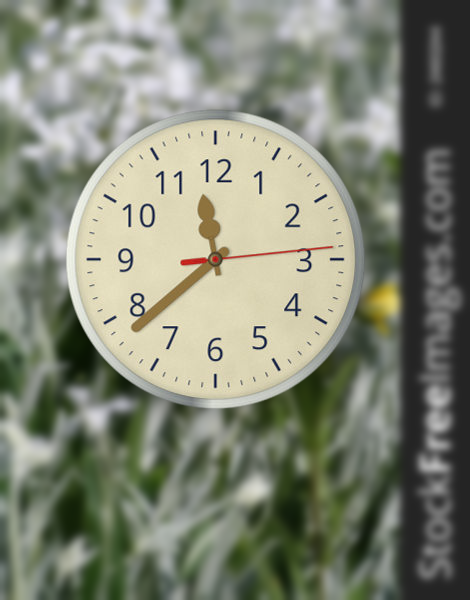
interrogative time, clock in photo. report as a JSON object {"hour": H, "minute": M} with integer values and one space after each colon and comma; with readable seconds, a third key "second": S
{"hour": 11, "minute": 38, "second": 14}
